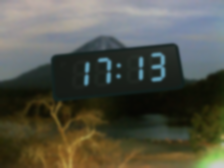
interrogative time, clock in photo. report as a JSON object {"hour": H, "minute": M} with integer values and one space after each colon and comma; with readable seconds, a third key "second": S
{"hour": 17, "minute": 13}
